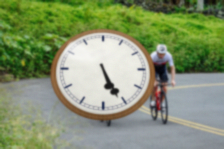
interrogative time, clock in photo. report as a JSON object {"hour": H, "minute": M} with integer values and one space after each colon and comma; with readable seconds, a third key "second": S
{"hour": 5, "minute": 26}
